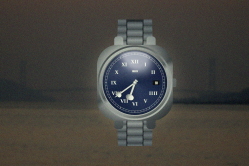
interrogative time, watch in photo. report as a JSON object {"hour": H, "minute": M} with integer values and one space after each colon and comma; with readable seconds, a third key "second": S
{"hour": 6, "minute": 39}
